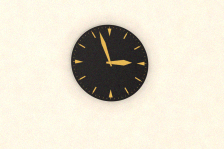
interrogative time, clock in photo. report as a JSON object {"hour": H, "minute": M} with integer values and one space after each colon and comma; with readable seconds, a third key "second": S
{"hour": 2, "minute": 57}
